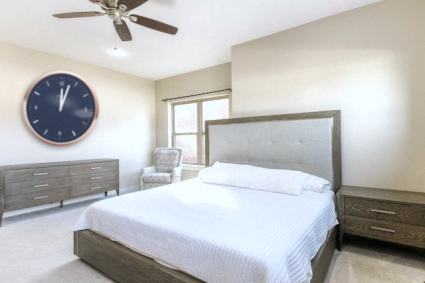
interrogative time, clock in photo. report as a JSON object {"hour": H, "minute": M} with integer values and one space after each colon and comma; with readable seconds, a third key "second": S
{"hour": 12, "minute": 3}
